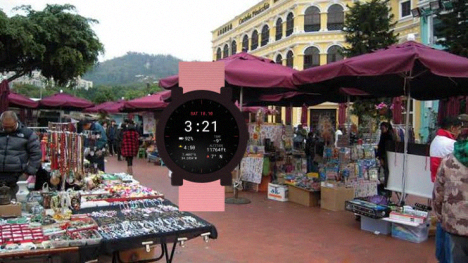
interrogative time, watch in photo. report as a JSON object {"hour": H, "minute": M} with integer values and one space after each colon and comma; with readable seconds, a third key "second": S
{"hour": 3, "minute": 21}
